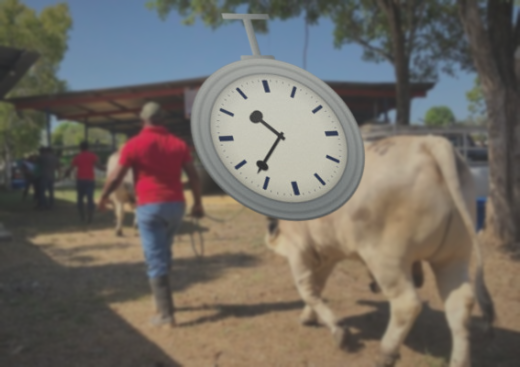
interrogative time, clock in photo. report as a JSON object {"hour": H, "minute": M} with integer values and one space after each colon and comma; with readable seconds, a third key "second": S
{"hour": 10, "minute": 37}
